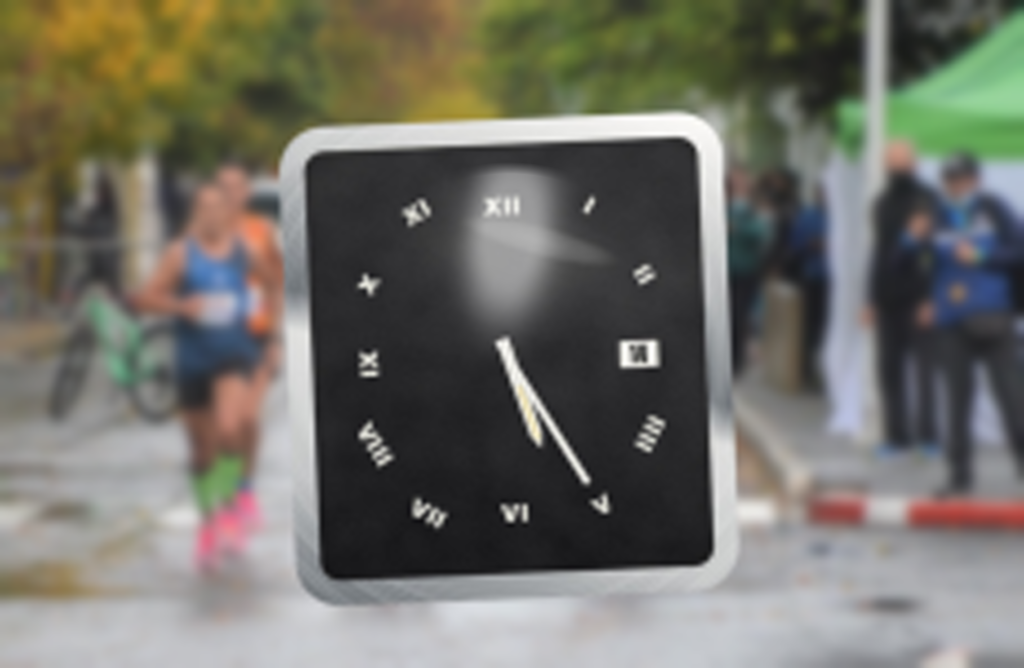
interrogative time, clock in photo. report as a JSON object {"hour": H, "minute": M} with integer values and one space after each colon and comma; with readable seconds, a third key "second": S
{"hour": 5, "minute": 25}
